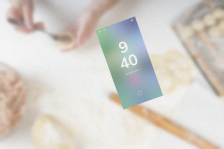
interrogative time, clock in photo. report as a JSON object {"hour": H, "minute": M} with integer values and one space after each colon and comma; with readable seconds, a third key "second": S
{"hour": 9, "minute": 40}
